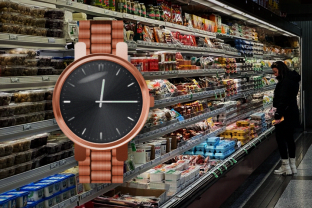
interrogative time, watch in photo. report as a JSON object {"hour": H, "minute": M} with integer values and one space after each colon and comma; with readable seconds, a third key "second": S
{"hour": 12, "minute": 15}
